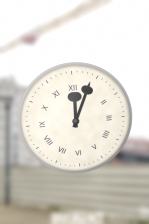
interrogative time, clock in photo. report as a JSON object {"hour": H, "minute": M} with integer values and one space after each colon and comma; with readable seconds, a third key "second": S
{"hour": 12, "minute": 4}
